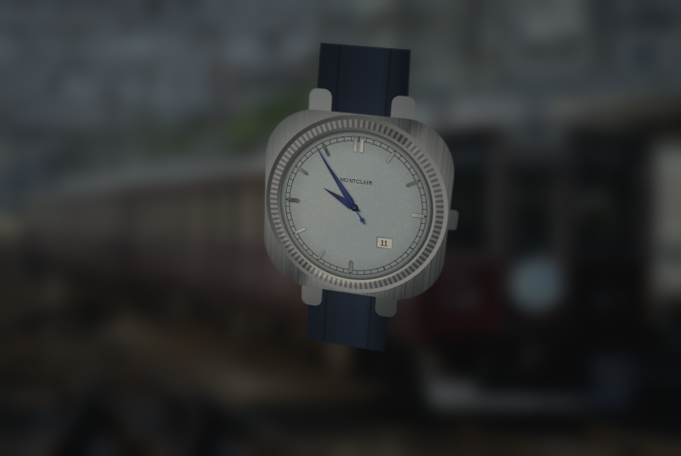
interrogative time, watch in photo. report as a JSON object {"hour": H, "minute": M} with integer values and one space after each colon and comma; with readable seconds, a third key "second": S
{"hour": 9, "minute": 53, "second": 54}
